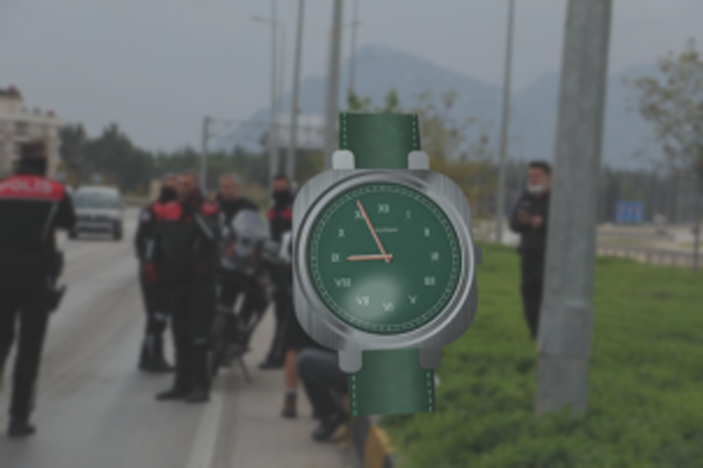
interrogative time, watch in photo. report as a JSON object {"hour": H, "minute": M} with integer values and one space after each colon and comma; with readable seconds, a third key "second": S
{"hour": 8, "minute": 56}
